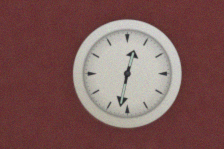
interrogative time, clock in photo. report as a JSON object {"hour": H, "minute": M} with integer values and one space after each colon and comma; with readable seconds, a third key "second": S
{"hour": 12, "minute": 32}
